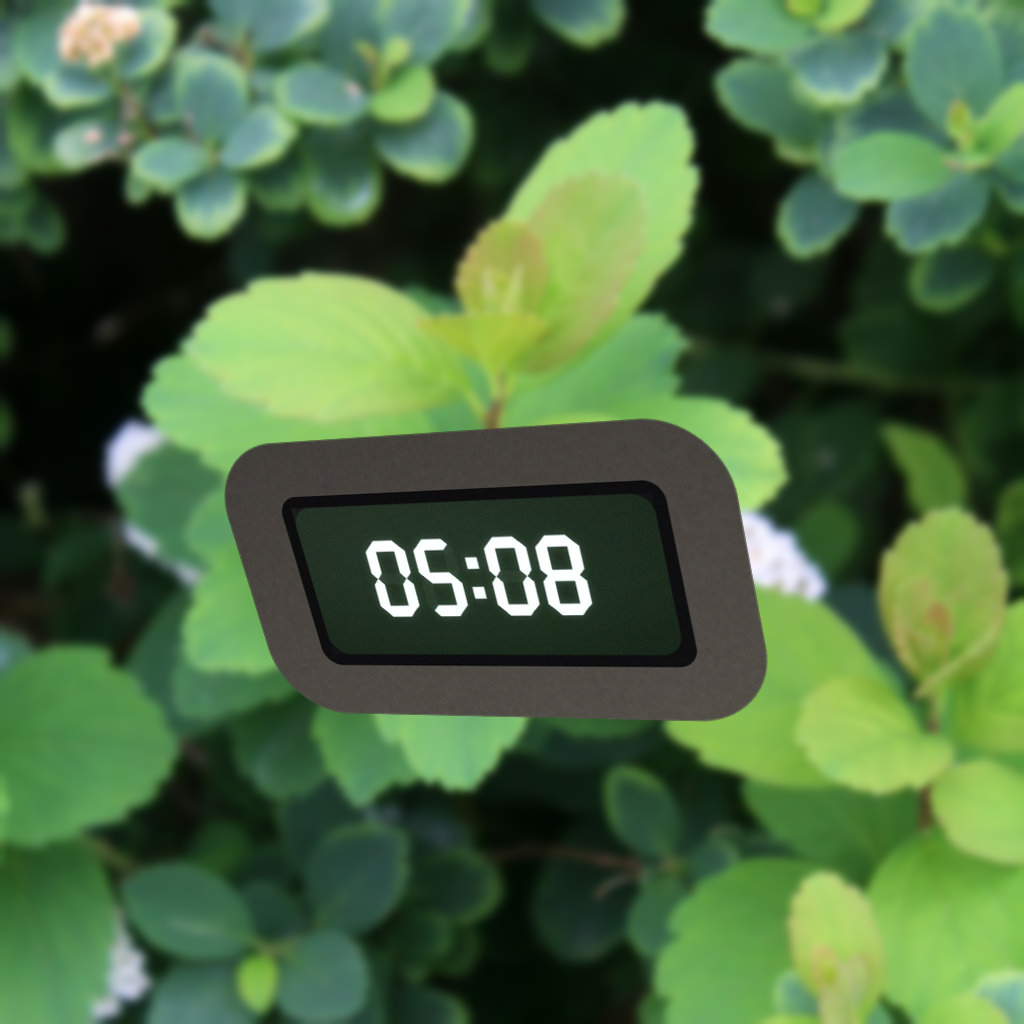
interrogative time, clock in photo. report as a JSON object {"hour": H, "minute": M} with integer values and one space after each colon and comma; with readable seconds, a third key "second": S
{"hour": 5, "minute": 8}
